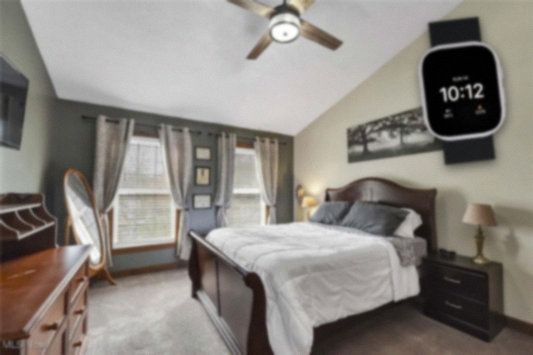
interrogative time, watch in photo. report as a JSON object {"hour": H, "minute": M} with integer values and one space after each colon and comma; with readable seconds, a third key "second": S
{"hour": 10, "minute": 12}
